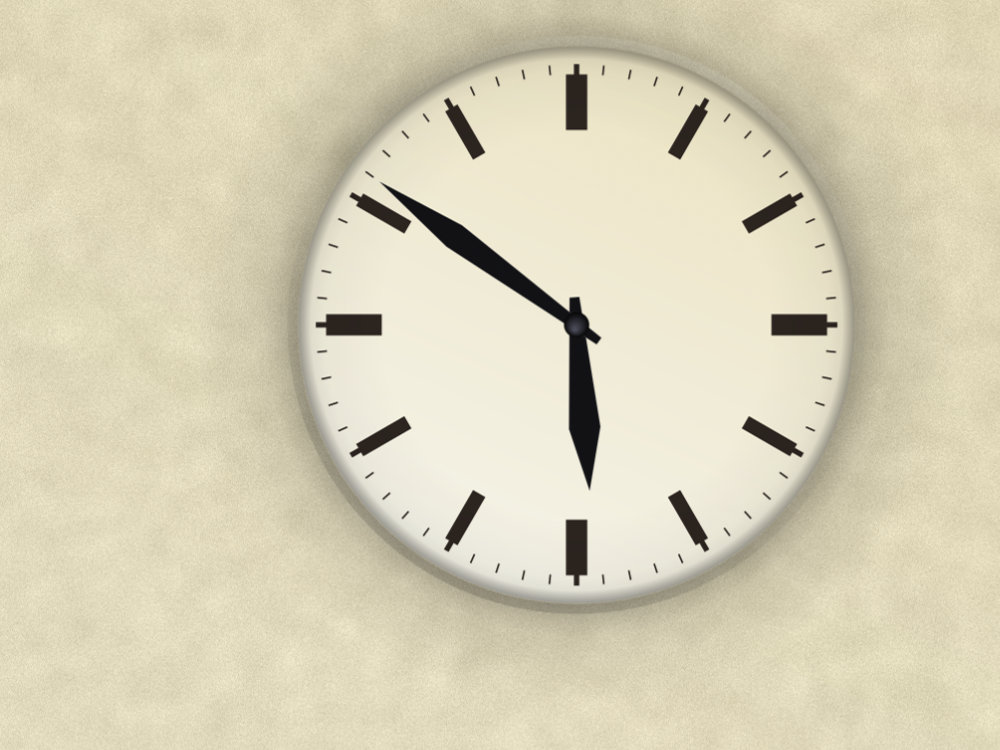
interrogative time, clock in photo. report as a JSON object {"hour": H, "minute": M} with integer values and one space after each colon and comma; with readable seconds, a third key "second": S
{"hour": 5, "minute": 51}
